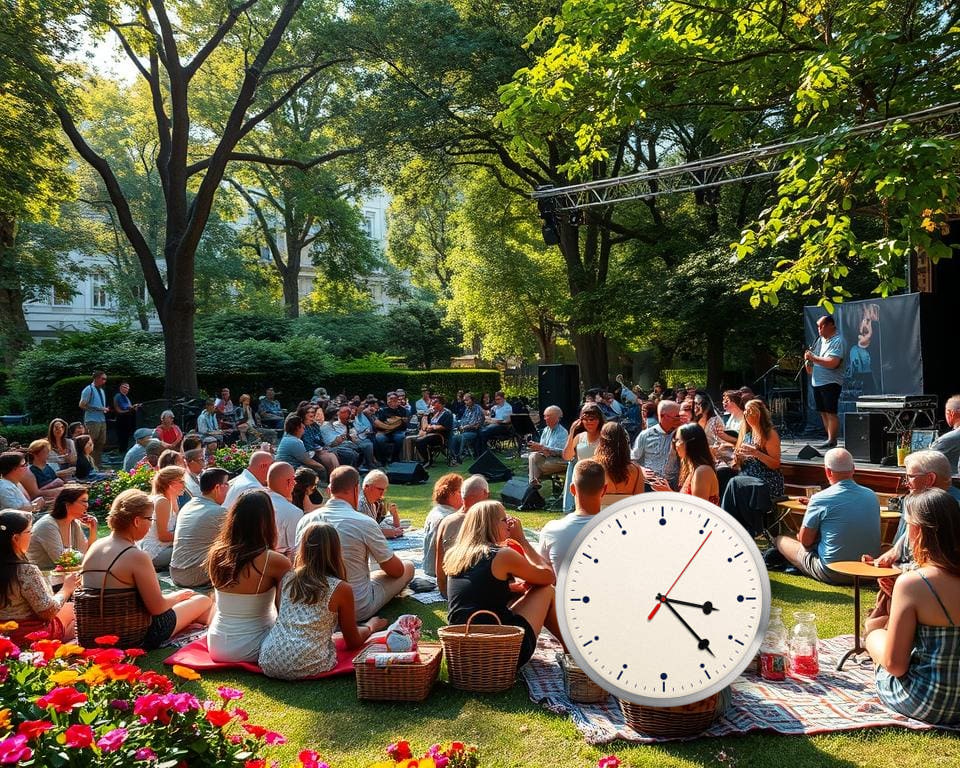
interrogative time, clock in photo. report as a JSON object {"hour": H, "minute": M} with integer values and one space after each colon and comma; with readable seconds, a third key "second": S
{"hour": 3, "minute": 23, "second": 6}
